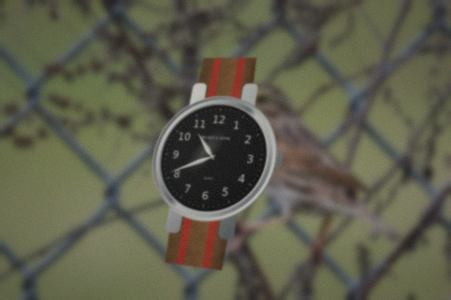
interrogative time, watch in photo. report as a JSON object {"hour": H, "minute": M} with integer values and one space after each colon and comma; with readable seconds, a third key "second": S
{"hour": 10, "minute": 41}
